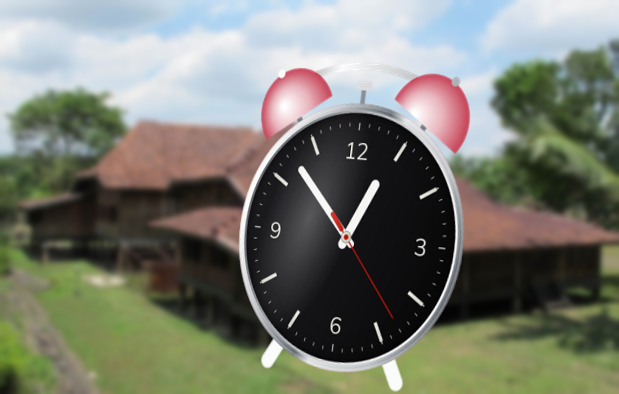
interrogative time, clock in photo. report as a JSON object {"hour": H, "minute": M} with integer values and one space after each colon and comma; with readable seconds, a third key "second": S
{"hour": 12, "minute": 52, "second": 23}
